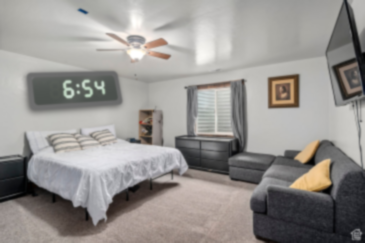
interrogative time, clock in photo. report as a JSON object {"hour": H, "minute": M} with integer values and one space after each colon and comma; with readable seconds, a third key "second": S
{"hour": 6, "minute": 54}
